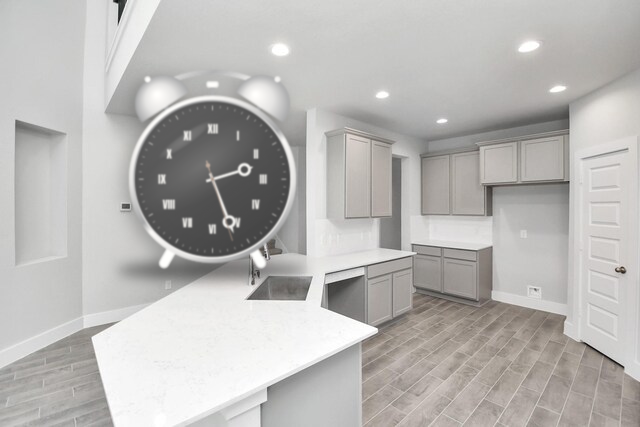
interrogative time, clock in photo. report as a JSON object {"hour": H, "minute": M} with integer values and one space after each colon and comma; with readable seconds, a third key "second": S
{"hour": 2, "minute": 26, "second": 27}
